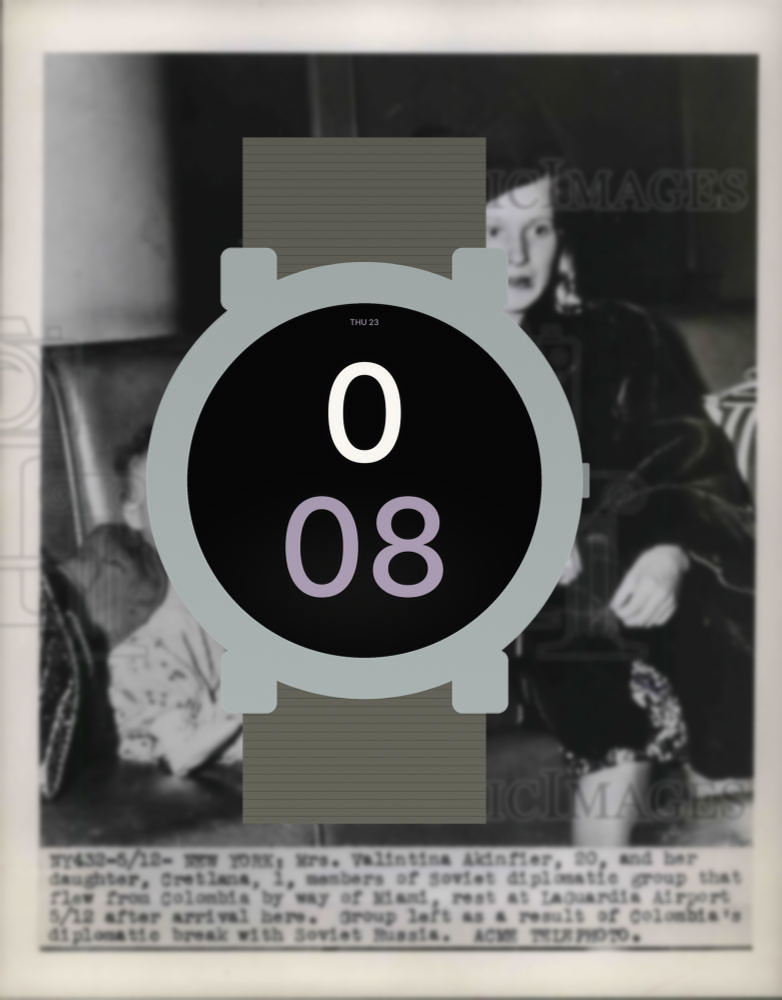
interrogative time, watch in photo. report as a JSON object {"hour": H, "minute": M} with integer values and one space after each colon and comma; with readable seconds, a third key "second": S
{"hour": 0, "minute": 8}
